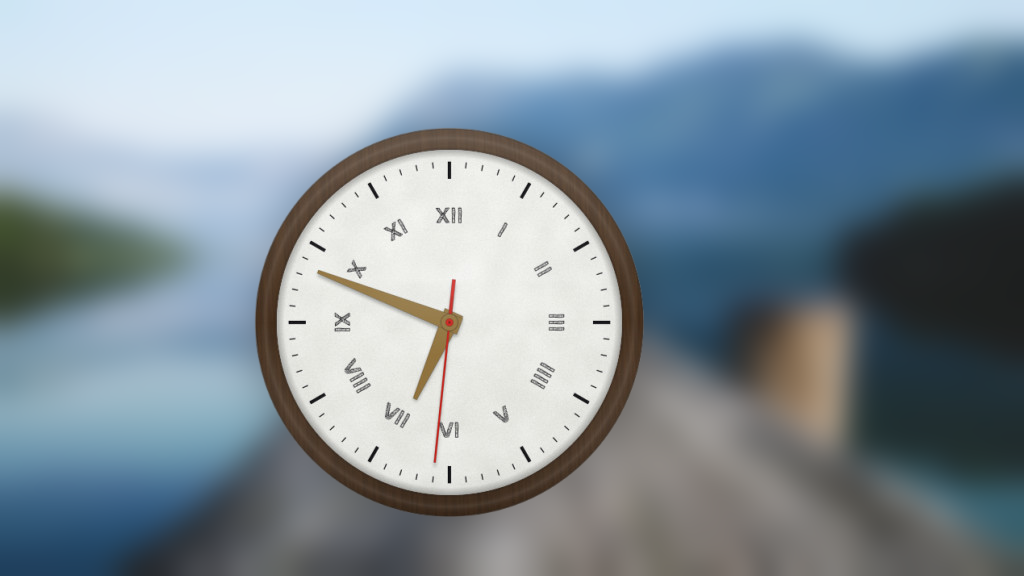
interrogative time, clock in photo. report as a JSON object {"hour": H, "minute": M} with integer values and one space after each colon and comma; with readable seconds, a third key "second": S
{"hour": 6, "minute": 48, "second": 31}
